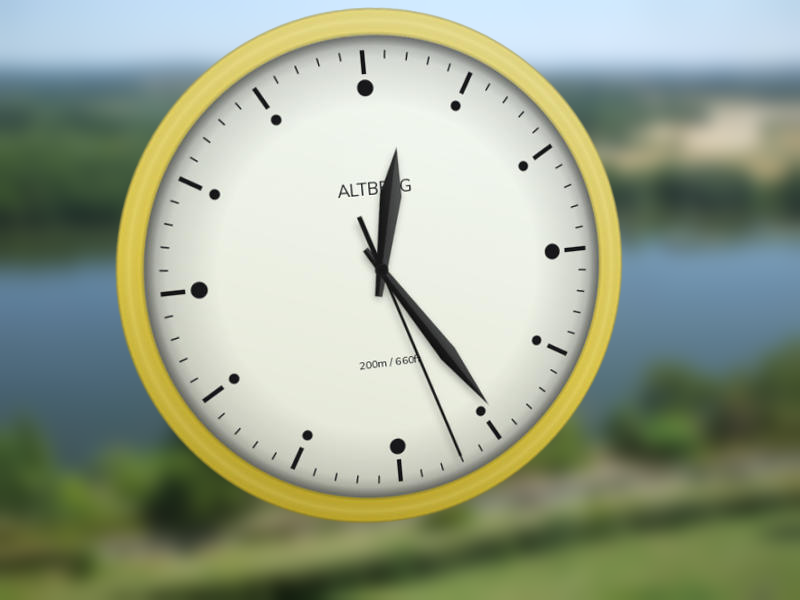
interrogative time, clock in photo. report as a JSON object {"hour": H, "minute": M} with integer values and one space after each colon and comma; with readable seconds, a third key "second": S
{"hour": 12, "minute": 24, "second": 27}
